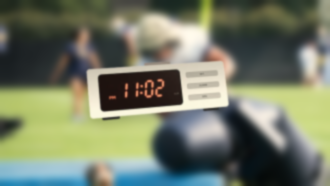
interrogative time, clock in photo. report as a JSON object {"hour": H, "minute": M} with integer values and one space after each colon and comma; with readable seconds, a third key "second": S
{"hour": 11, "minute": 2}
